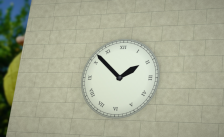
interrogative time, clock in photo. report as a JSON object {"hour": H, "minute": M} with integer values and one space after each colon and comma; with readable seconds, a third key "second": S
{"hour": 1, "minute": 52}
